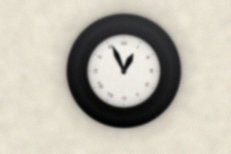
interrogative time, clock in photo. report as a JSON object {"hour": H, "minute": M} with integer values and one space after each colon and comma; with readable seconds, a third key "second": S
{"hour": 12, "minute": 56}
